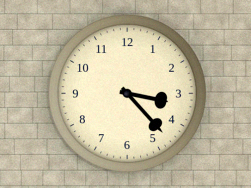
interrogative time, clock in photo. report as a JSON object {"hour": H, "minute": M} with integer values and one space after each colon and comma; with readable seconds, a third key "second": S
{"hour": 3, "minute": 23}
